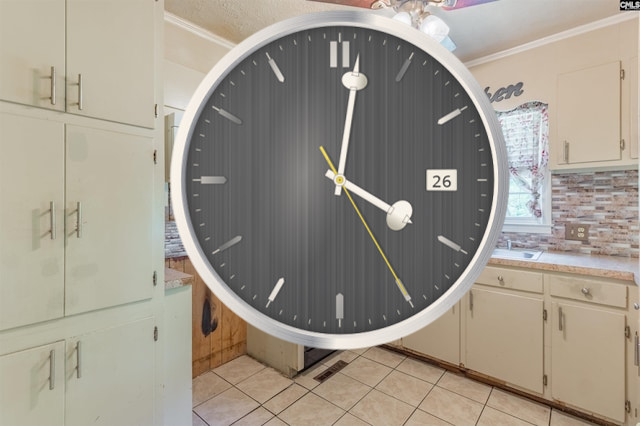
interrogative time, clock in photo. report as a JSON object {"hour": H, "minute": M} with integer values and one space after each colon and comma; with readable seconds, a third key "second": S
{"hour": 4, "minute": 1, "second": 25}
